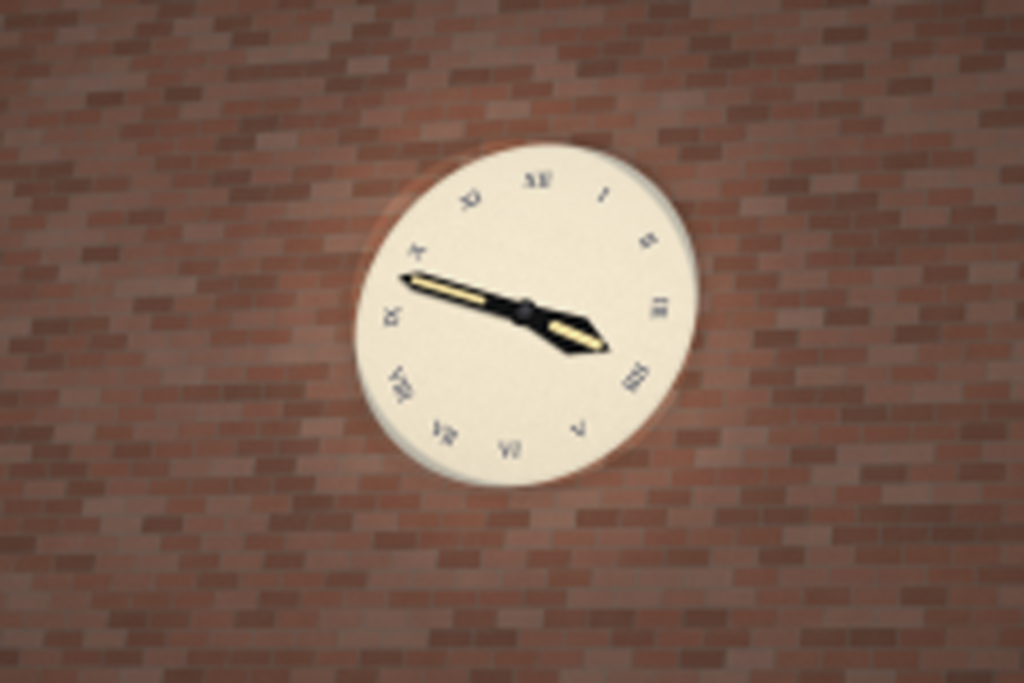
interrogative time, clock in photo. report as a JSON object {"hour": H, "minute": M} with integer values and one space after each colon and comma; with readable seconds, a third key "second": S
{"hour": 3, "minute": 48}
